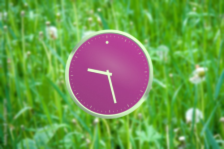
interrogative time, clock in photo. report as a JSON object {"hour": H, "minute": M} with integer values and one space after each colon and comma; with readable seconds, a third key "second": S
{"hour": 9, "minute": 28}
